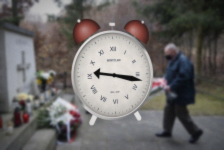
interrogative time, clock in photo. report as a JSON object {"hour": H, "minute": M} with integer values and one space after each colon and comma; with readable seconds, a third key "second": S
{"hour": 9, "minute": 17}
